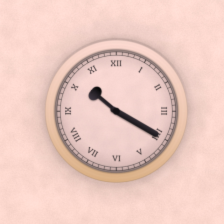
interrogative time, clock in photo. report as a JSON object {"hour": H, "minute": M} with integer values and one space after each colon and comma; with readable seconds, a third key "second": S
{"hour": 10, "minute": 20}
